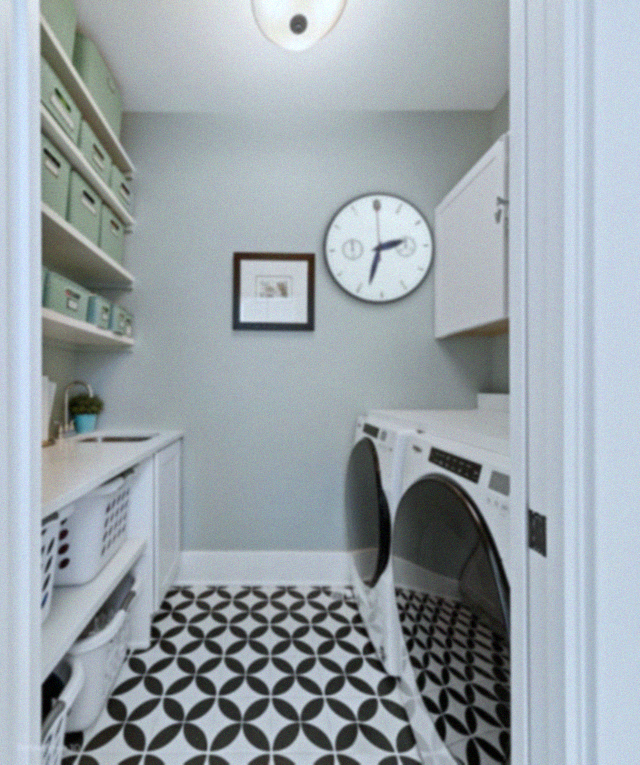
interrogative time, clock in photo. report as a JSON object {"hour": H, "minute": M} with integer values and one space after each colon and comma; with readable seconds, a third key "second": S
{"hour": 2, "minute": 33}
